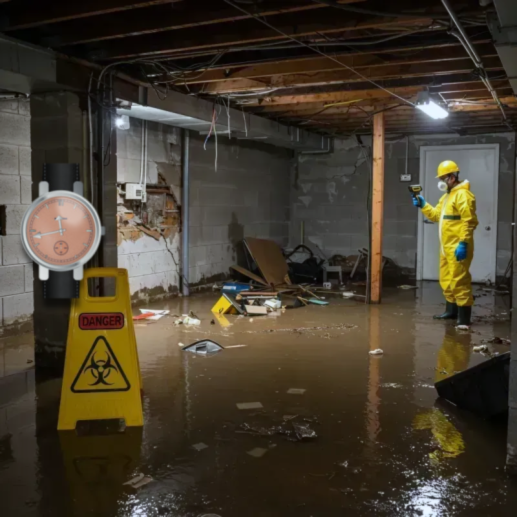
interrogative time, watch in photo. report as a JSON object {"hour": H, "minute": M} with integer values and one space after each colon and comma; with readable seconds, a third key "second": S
{"hour": 11, "minute": 43}
